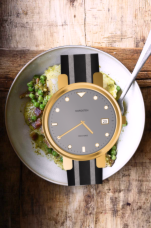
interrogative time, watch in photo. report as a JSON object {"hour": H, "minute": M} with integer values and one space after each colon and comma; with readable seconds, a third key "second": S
{"hour": 4, "minute": 40}
